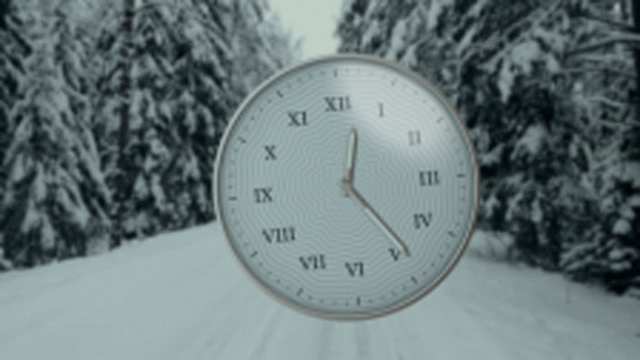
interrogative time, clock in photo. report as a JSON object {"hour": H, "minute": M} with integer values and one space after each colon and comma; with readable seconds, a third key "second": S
{"hour": 12, "minute": 24}
